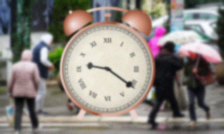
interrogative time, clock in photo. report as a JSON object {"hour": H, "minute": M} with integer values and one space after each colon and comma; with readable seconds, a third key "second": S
{"hour": 9, "minute": 21}
